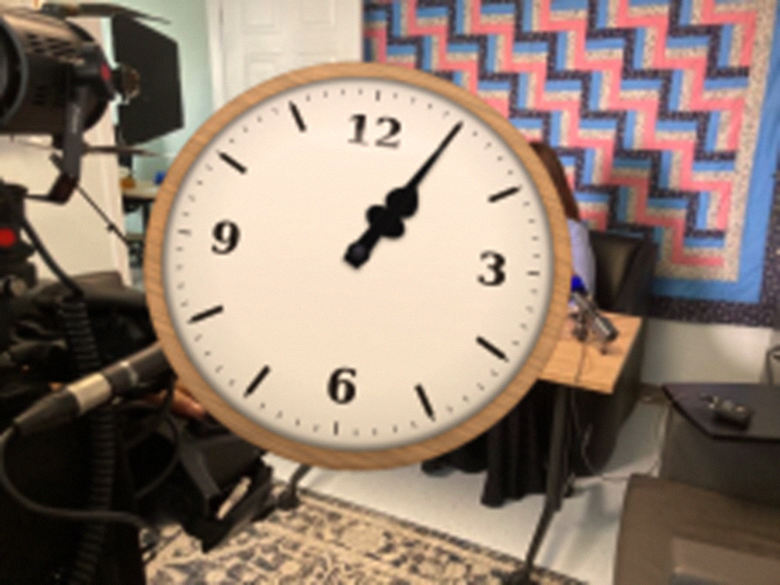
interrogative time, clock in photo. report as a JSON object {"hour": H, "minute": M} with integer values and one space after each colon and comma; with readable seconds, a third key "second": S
{"hour": 1, "minute": 5}
